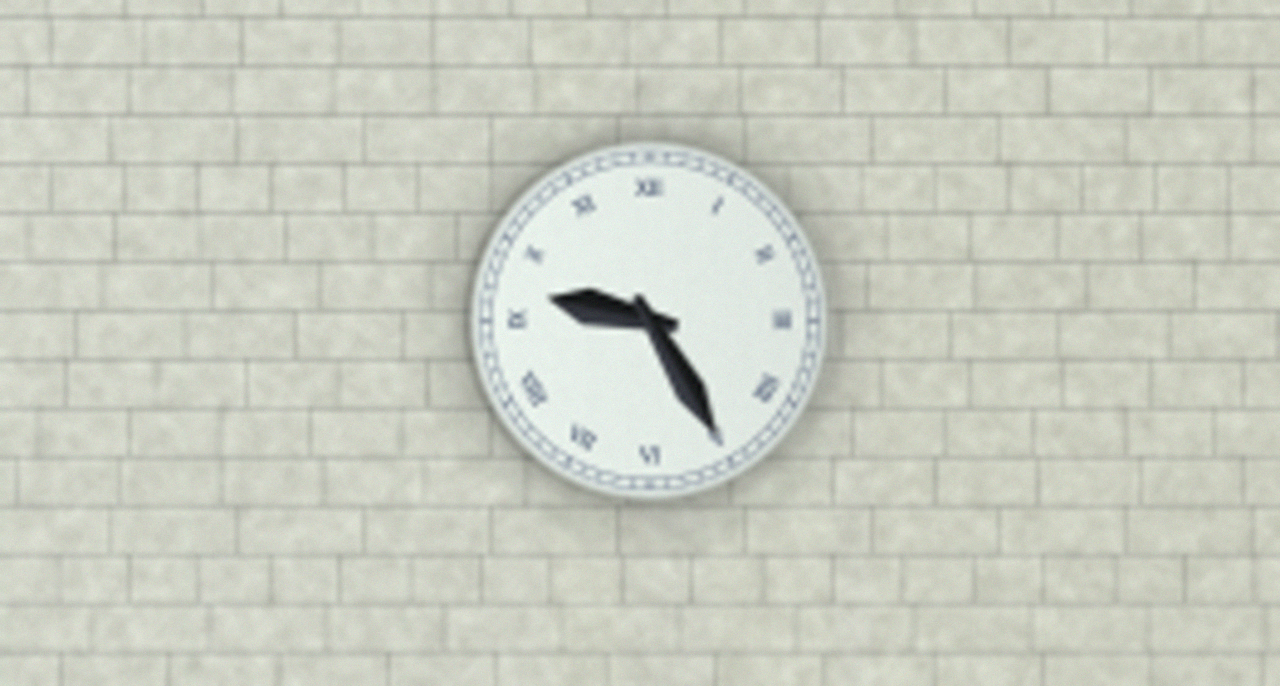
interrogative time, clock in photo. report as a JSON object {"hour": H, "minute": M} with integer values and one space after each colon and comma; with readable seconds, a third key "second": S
{"hour": 9, "minute": 25}
